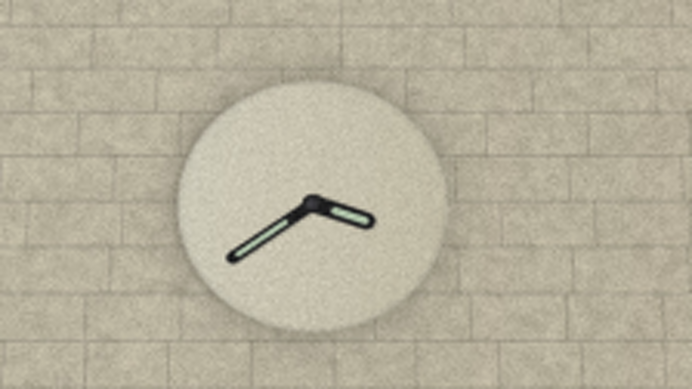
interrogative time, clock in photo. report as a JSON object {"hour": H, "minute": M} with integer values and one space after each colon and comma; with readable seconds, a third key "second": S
{"hour": 3, "minute": 39}
